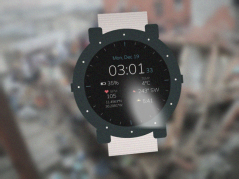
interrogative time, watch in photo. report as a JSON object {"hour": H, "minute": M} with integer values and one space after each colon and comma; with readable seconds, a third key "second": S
{"hour": 3, "minute": 1}
